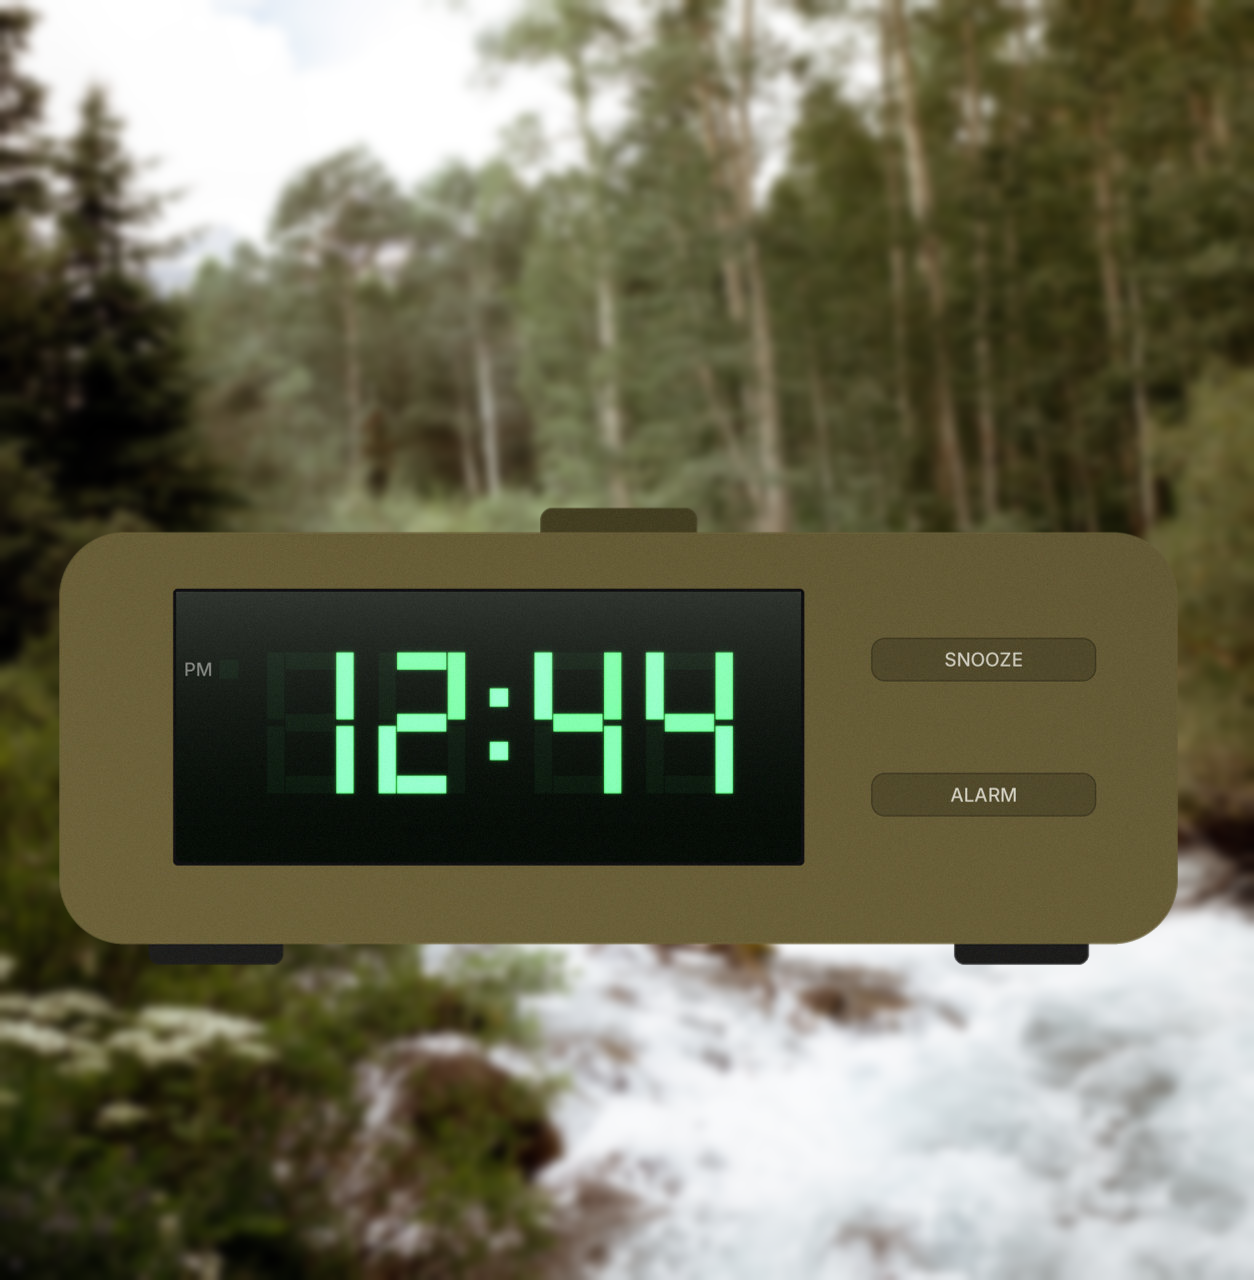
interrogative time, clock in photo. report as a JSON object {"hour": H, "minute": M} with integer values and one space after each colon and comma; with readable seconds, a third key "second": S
{"hour": 12, "minute": 44}
